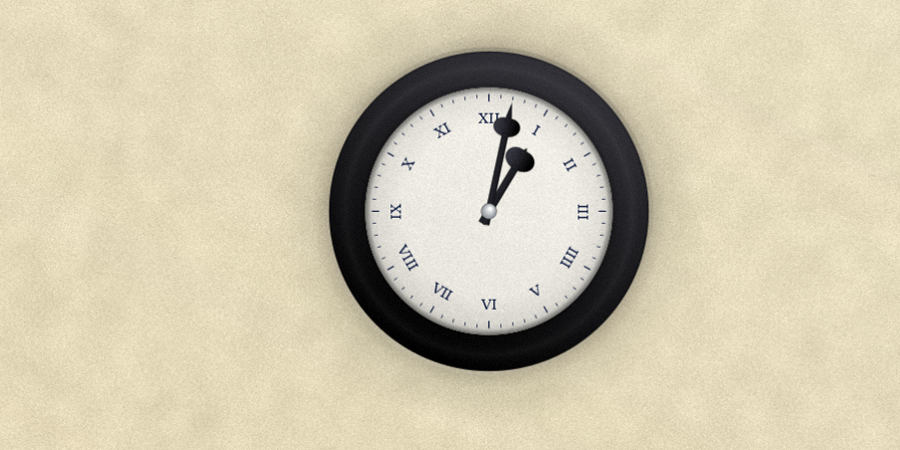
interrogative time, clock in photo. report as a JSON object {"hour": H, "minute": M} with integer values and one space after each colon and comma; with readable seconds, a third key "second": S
{"hour": 1, "minute": 2}
